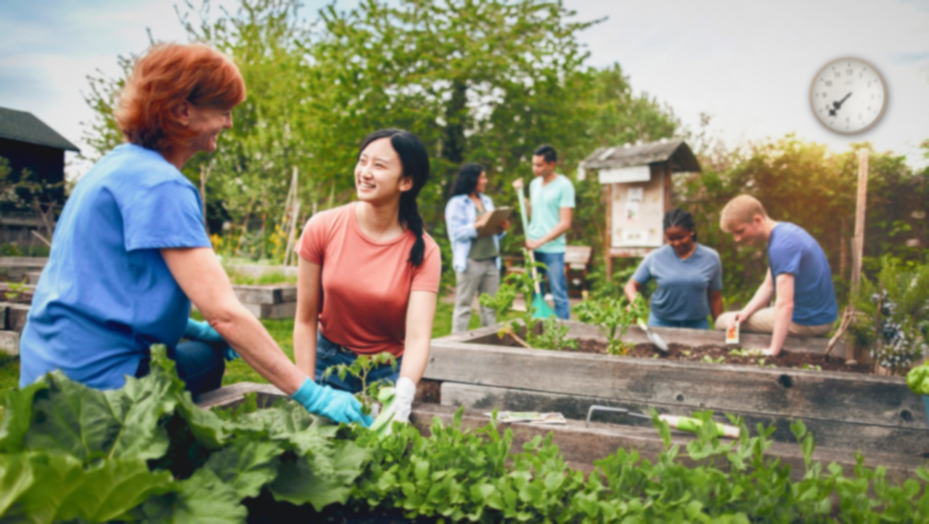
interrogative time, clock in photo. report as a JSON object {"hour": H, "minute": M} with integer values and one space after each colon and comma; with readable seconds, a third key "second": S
{"hour": 7, "minute": 37}
